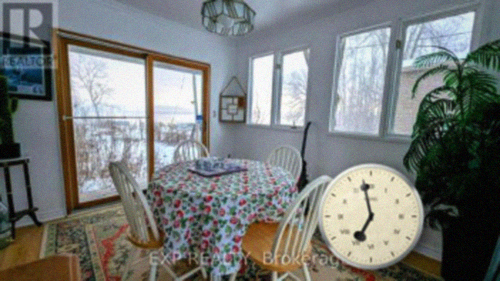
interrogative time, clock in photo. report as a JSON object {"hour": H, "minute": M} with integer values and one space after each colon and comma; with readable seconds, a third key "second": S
{"hour": 6, "minute": 58}
